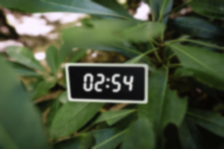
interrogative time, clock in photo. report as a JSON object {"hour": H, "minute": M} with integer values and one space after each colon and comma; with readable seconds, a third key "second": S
{"hour": 2, "minute": 54}
